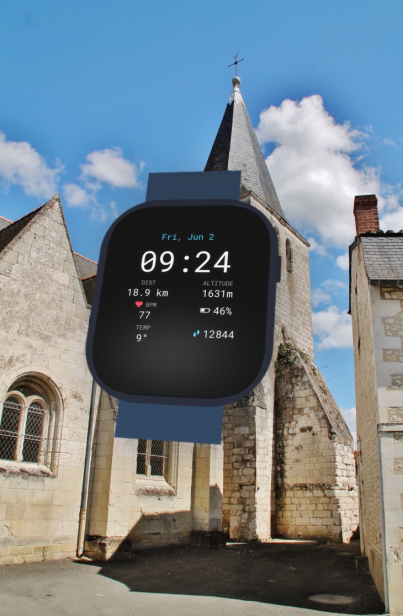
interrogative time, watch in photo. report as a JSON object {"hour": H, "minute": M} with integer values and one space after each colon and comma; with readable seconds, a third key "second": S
{"hour": 9, "minute": 24}
